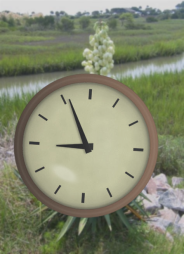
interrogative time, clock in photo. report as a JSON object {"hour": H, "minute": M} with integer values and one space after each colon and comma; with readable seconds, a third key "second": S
{"hour": 8, "minute": 56}
